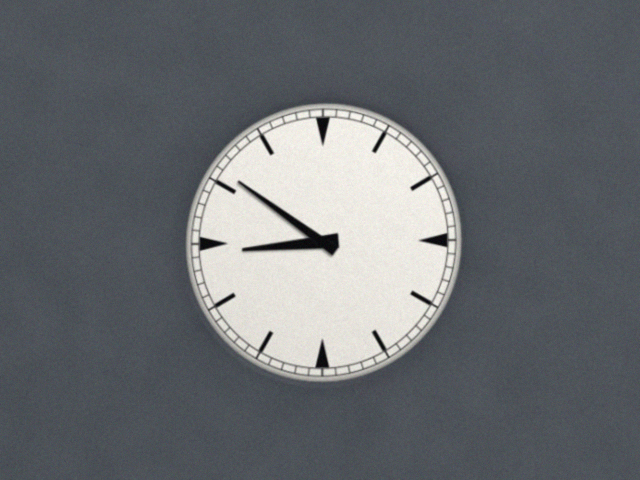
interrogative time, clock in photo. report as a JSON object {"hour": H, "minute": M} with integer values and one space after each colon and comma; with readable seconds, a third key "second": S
{"hour": 8, "minute": 51}
